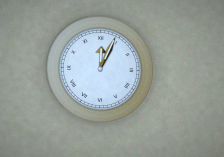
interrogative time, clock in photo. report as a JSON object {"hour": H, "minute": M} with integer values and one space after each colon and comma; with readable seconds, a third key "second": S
{"hour": 12, "minute": 4}
